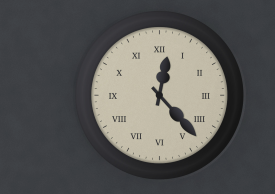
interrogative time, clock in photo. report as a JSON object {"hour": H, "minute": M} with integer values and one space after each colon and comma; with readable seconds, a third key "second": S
{"hour": 12, "minute": 23}
